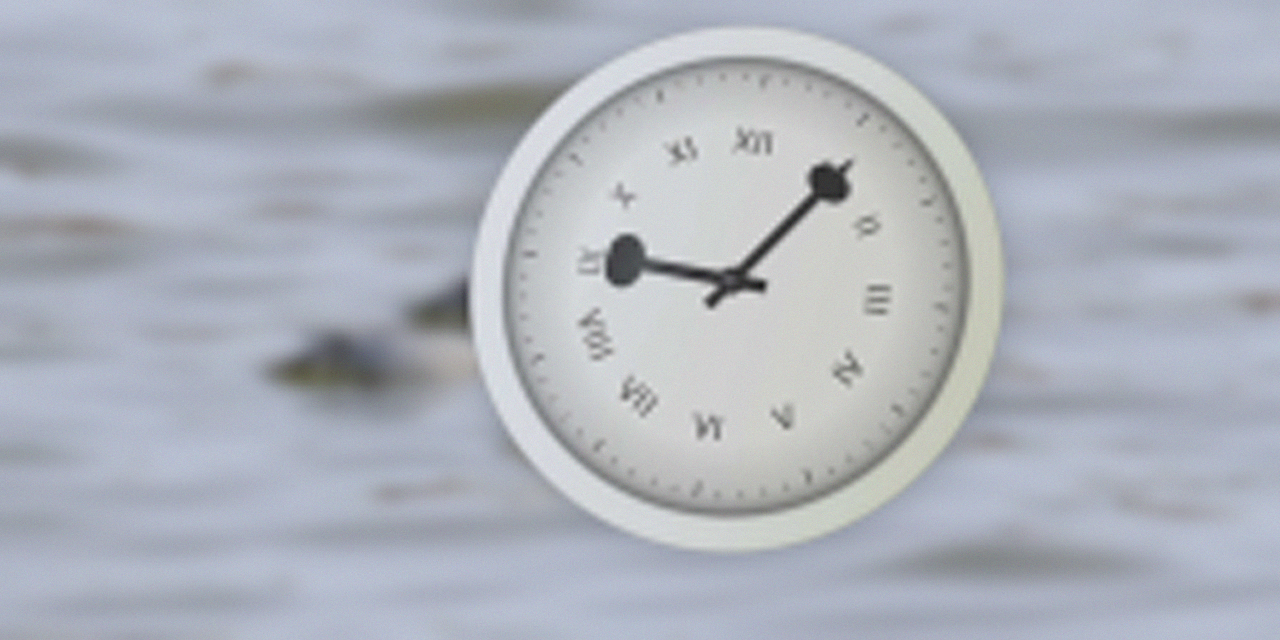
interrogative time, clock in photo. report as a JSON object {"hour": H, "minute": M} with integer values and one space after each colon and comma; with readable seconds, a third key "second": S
{"hour": 9, "minute": 6}
